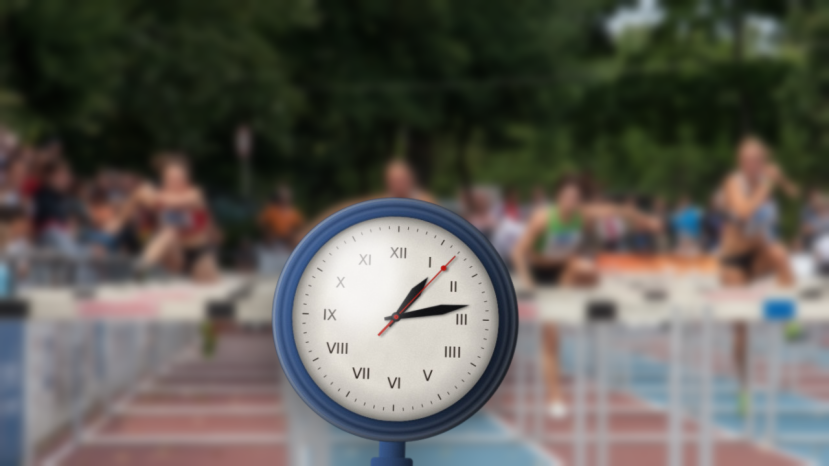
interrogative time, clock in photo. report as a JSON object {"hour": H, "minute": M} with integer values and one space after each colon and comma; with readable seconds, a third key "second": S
{"hour": 1, "minute": 13, "second": 7}
